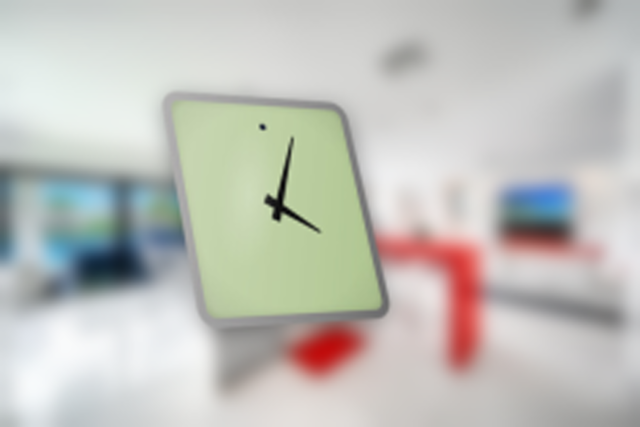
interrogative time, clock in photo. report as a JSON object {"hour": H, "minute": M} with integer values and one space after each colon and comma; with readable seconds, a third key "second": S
{"hour": 4, "minute": 4}
